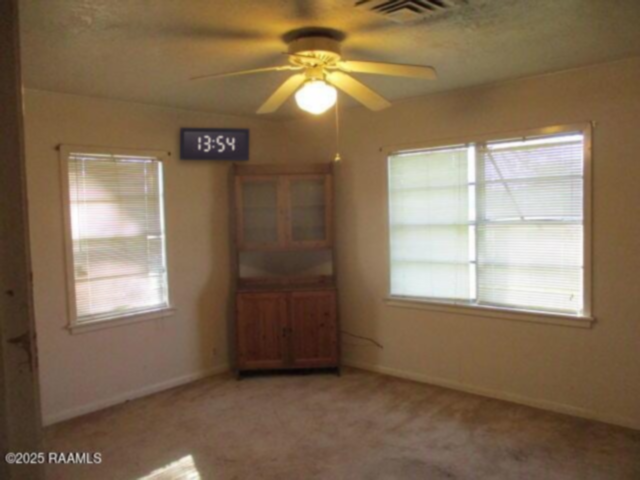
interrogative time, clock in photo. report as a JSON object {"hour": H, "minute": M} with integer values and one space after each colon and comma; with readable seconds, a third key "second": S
{"hour": 13, "minute": 54}
